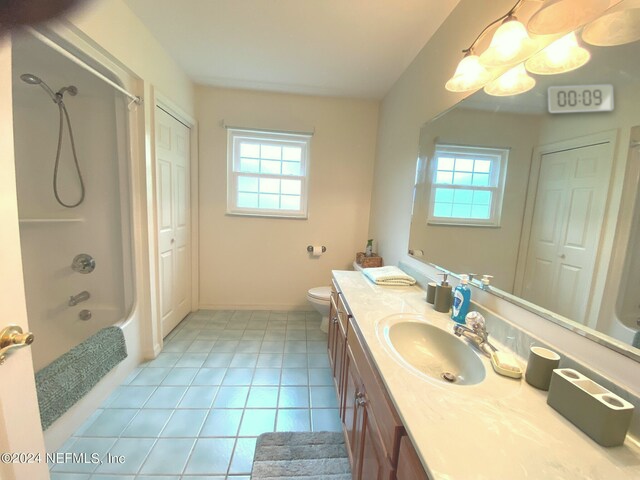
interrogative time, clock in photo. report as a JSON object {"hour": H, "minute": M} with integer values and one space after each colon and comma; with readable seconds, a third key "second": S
{"hour": 0, "minute": 9}
